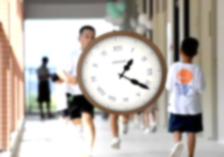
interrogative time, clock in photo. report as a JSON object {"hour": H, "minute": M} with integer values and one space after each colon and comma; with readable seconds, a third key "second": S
{"hour": 1, "minute": 21}
